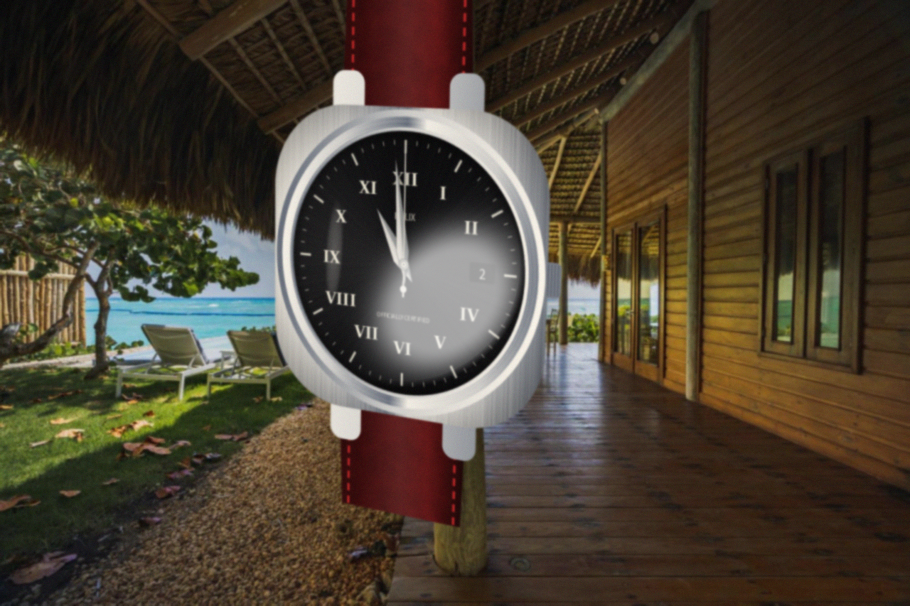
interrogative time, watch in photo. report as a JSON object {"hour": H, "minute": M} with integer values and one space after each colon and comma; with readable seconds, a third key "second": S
{"hour": 10, "minute": 59, "second": 0}
